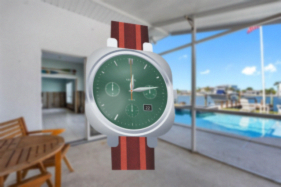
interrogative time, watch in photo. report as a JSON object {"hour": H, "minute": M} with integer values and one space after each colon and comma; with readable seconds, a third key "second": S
{"hour": 12, "minute": 13}
